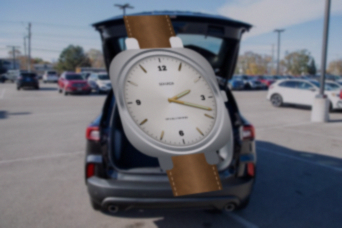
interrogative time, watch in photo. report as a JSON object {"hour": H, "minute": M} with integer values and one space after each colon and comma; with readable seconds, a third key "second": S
{"hour": 2, "minute": 18}
